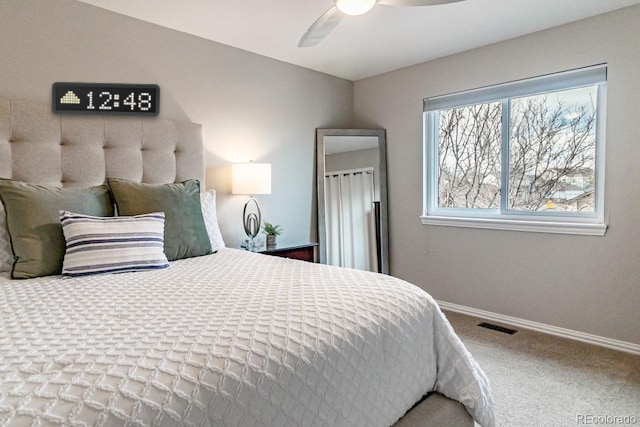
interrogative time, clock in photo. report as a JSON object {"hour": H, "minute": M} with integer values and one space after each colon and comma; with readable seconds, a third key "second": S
{"hour": 12, "minute": 48}
